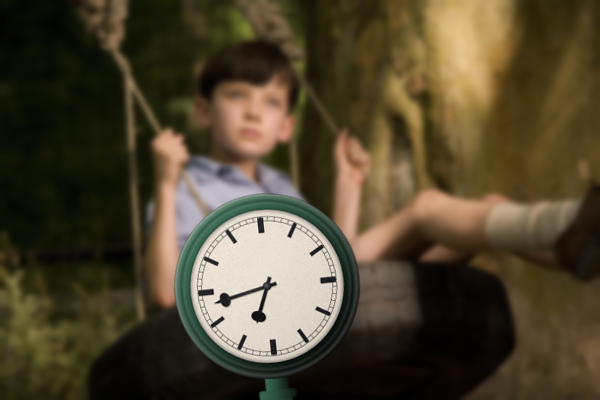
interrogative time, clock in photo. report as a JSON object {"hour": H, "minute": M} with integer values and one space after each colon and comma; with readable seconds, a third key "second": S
{"hour": 6, "minute": 43}
